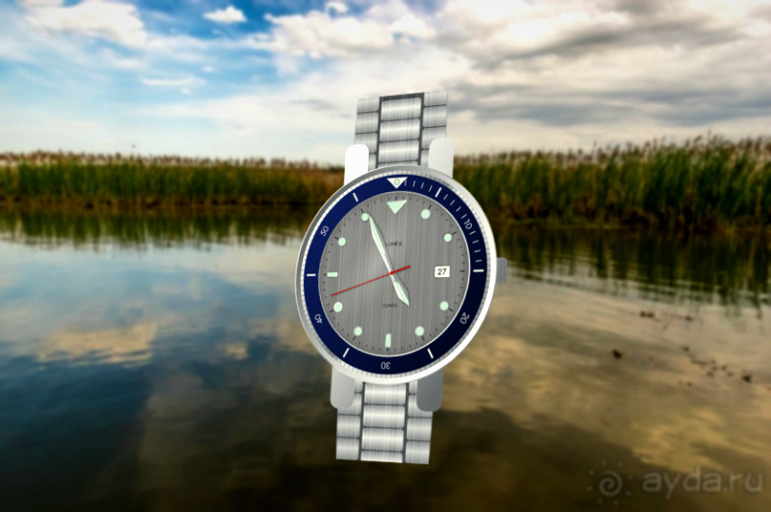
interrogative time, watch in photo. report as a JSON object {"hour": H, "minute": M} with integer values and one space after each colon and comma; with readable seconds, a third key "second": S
{"hour": 4, "minute": 55, "second": 42}
